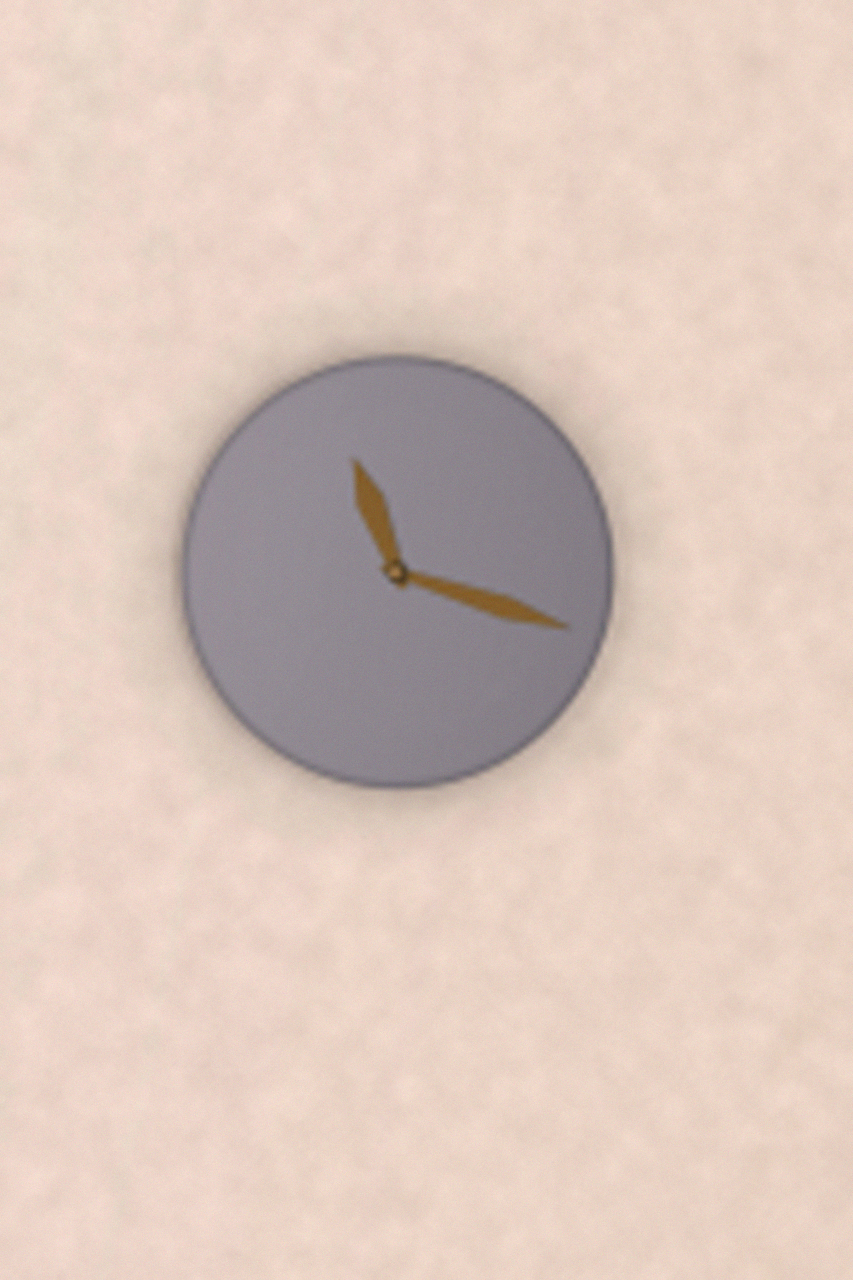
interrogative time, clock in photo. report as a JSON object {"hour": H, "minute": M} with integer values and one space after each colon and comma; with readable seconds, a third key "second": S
{"hour": 11, "minute": 18}
